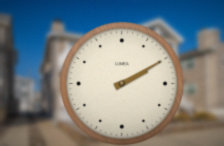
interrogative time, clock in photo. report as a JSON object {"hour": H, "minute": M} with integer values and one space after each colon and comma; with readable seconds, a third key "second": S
{"hour": 2, "minute": 10}
